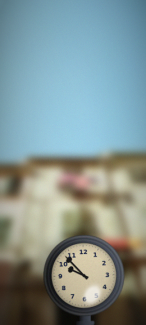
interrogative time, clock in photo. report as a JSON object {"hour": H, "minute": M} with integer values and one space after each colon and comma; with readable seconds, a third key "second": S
{"hour": 9, "minute": 53}
